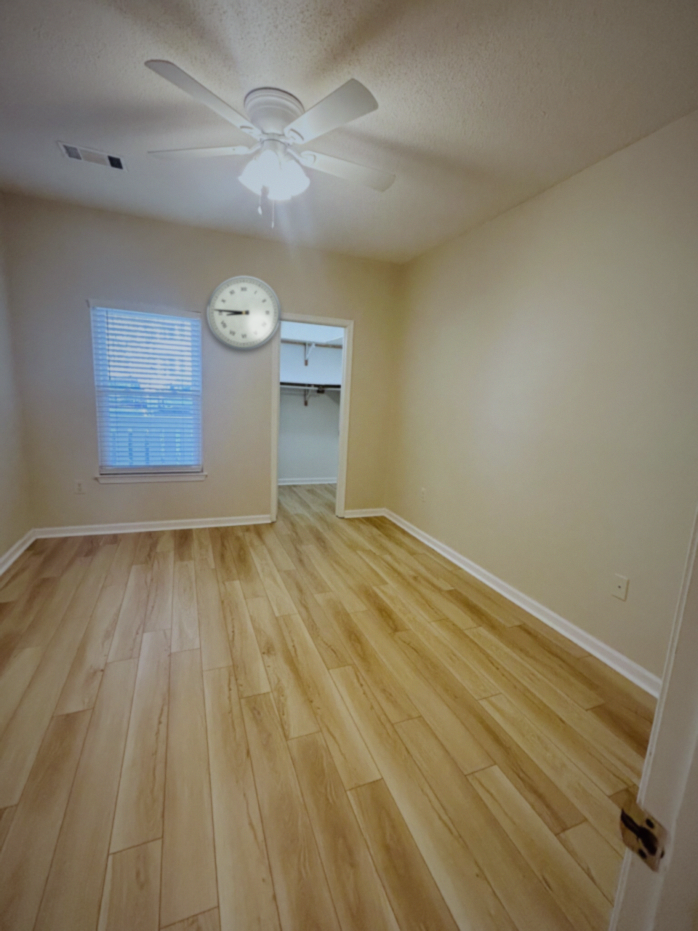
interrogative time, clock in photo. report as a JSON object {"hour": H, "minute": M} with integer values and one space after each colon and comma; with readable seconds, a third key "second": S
{"hour": 8, "minute": 46}
